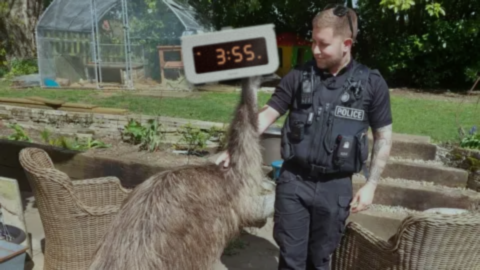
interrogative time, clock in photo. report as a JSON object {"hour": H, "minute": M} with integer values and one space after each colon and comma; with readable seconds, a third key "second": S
{"hour": 3, "minute": 55}
